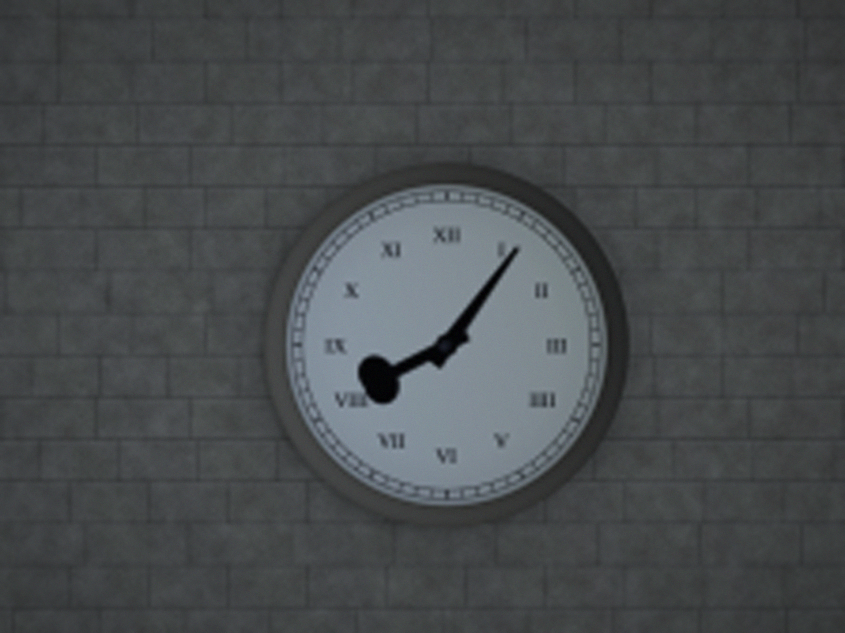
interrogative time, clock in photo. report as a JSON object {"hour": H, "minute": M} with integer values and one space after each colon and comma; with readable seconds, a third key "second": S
{"hour": 8, "minute": 6}
